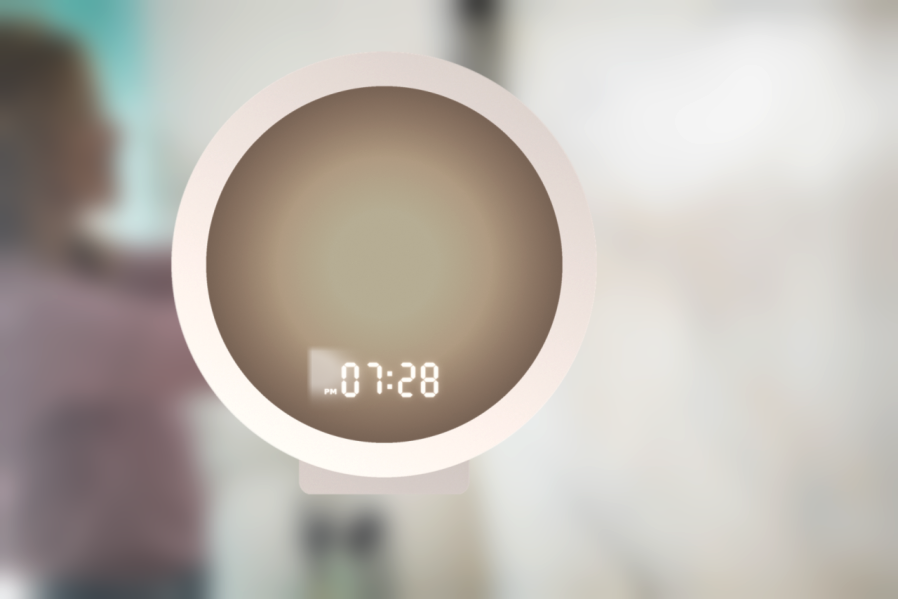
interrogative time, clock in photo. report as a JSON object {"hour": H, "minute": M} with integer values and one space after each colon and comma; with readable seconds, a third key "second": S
{"hour": 7, "minute": 28}
